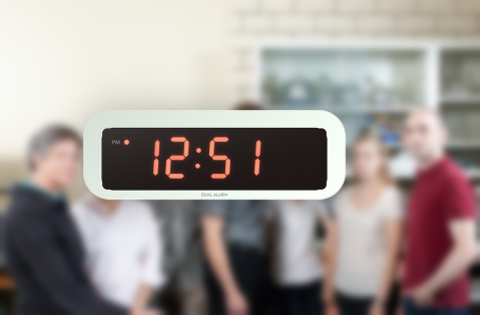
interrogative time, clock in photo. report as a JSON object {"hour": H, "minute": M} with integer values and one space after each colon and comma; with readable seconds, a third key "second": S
{"hour": 12, "minute": 51}
